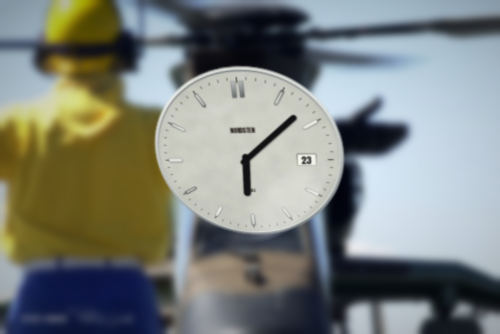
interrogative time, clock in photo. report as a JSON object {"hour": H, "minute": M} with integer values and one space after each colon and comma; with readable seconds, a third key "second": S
{"hour": 6, "minute": 8}
